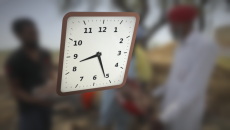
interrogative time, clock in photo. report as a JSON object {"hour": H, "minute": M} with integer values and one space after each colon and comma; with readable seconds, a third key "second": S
{"hour": 8, "minute": 26}
